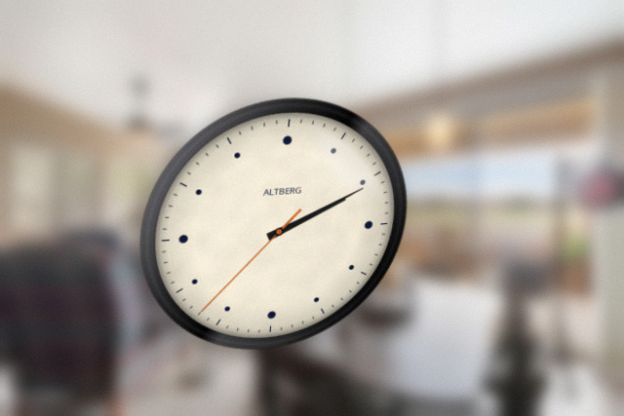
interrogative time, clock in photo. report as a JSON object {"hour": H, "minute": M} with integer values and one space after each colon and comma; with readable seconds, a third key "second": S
{"hour": 2, "minute": 10, "second": 37}
